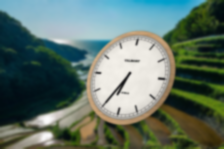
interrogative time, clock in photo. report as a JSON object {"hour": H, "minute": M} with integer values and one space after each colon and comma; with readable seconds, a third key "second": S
{"hour": 6, "minute": 35}
